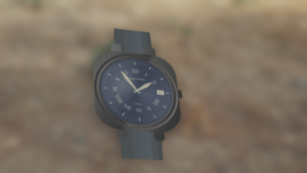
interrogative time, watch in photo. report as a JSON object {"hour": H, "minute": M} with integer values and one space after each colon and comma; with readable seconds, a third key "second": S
{"hour": 1, "minute": 54}
